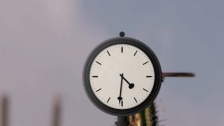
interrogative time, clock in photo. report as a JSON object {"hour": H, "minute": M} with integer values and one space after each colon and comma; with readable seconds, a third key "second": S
{"hour": 4, "minute": 31}
